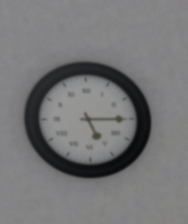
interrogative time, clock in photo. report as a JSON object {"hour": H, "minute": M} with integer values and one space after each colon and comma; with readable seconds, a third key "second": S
{"hour": 5, "minute": 15}
